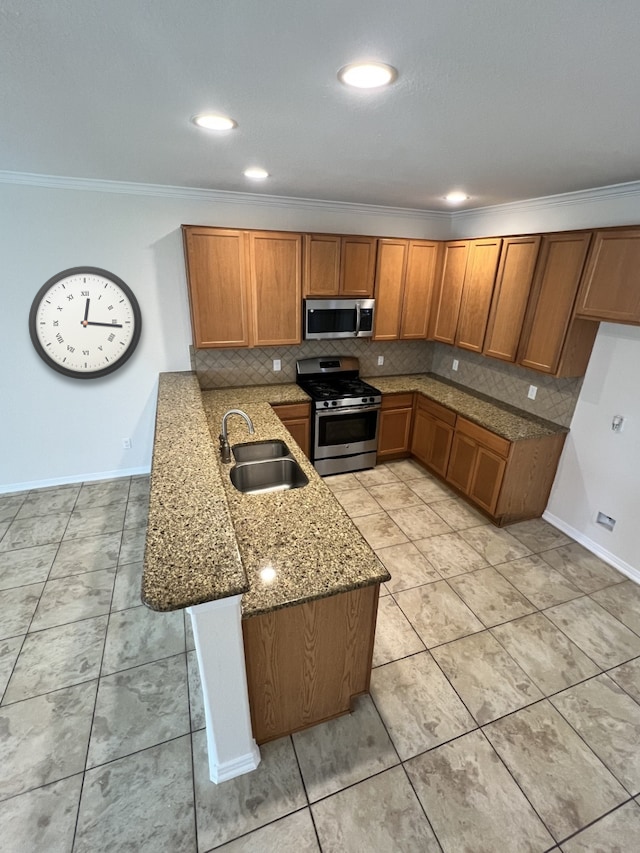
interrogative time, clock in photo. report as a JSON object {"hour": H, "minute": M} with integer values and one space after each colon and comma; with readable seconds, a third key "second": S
{"hour": 12, "minute": 16}
